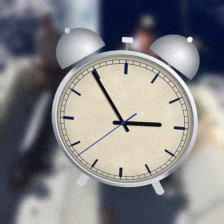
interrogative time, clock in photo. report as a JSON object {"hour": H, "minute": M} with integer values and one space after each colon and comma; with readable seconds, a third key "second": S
{"hour": 2, "minute": 54, "second": 38}
